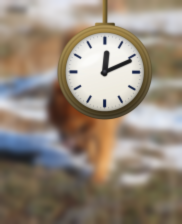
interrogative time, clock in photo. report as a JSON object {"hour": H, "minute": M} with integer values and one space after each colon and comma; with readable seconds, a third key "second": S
{"hour": 12, "minute": 11}
